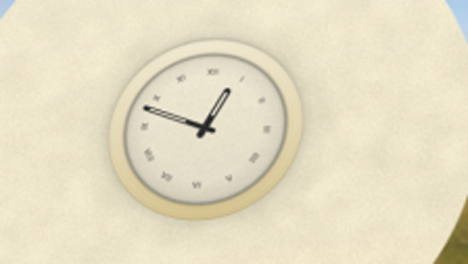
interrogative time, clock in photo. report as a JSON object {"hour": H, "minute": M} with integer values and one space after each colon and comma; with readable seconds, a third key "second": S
{"hour": 12, "minute": 48}
